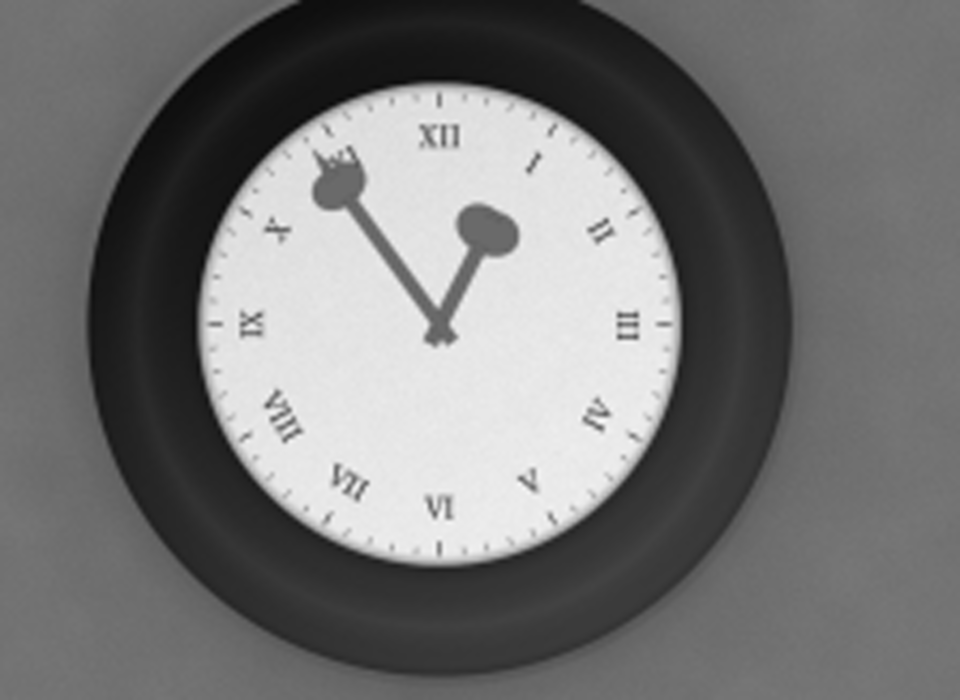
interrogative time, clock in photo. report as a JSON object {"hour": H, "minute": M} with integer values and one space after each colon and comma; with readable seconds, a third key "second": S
{"hour": 12, "minute": 54}
